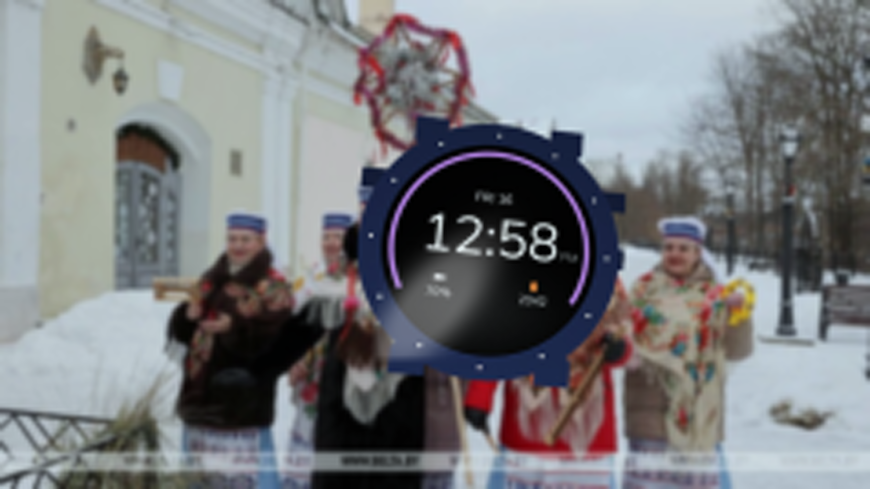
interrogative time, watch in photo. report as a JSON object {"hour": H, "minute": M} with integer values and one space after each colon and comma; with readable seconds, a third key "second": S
{"hour": 12, "minute": 58}
